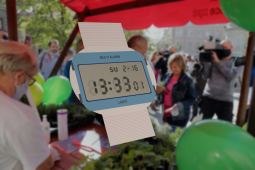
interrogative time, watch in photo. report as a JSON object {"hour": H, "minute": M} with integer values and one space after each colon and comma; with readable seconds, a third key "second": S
{"hour": 13, "minute": 33, "second": 1}
